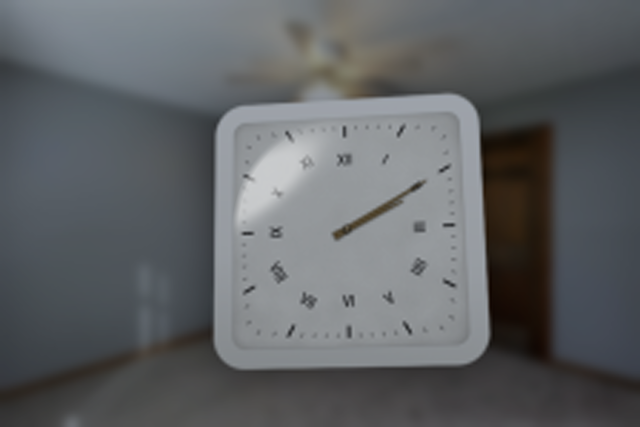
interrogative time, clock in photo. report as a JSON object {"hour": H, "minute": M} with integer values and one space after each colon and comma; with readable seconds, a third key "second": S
{"hour": 2, "minute": 10}
